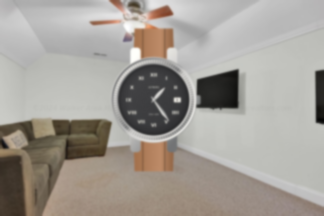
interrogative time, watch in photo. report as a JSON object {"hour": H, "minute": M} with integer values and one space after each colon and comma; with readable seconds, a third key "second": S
{"hour": 1, "minute": 24}
